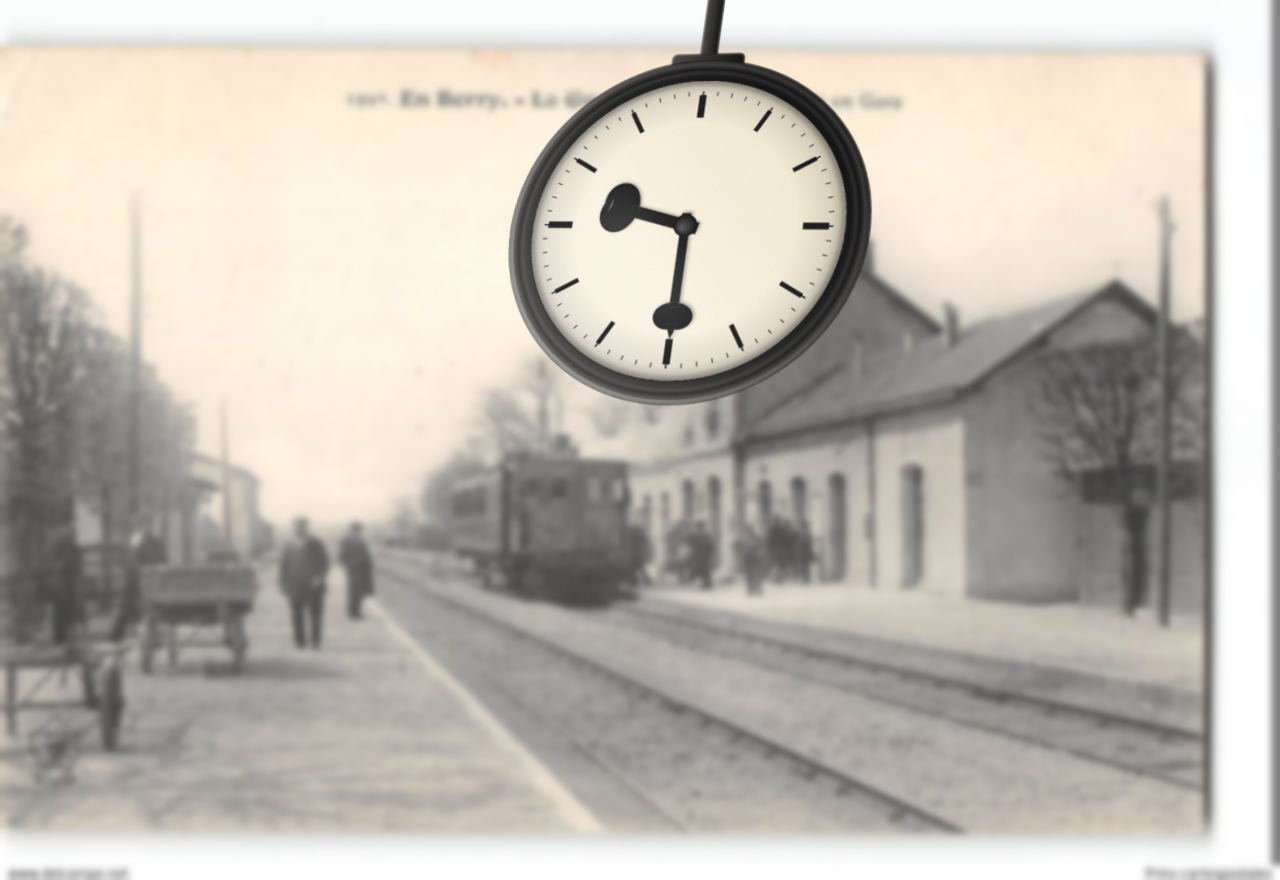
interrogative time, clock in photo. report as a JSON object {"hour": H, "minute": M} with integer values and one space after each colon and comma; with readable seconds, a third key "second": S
{"hour": 9, "minute": 30}
